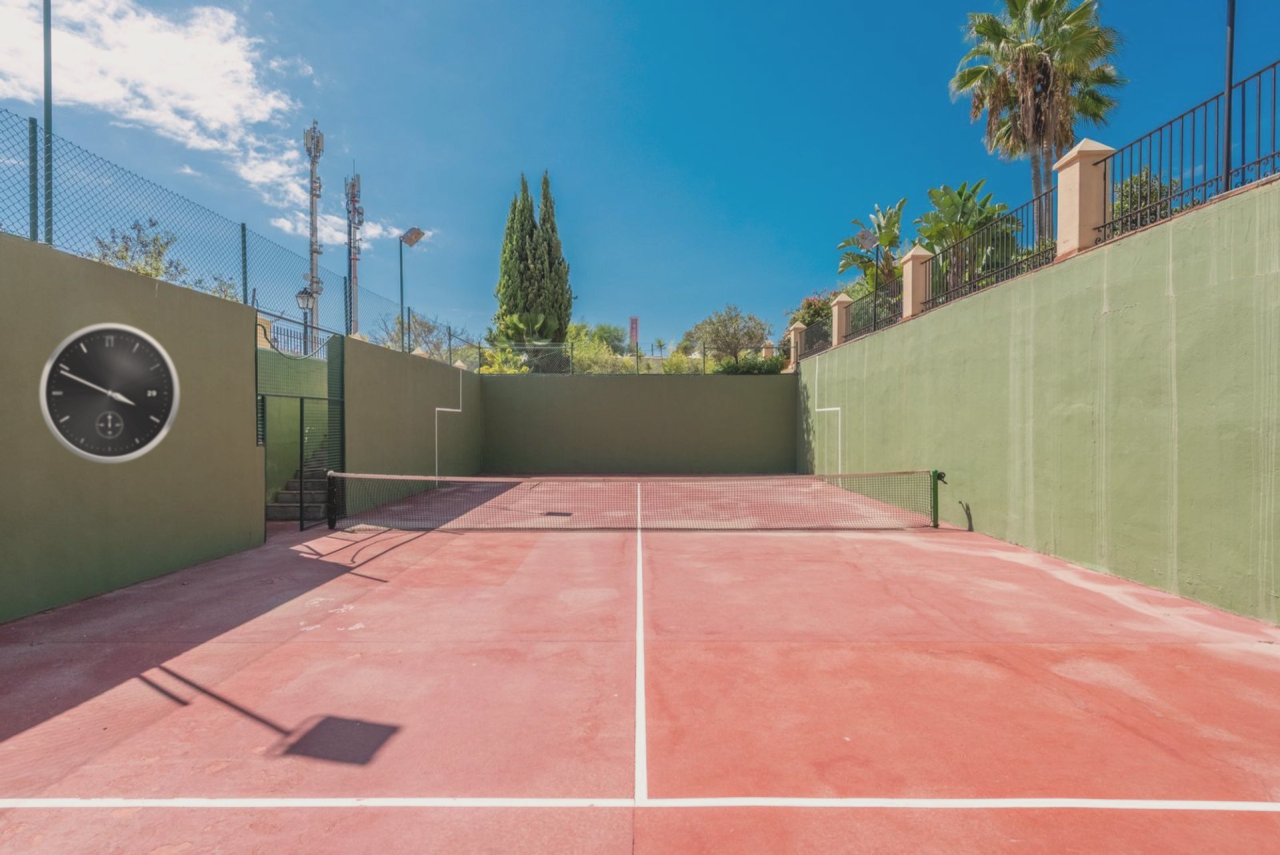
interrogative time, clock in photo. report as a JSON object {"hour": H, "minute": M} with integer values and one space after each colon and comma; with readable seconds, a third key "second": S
{"hour": 3, "minute": 49}
